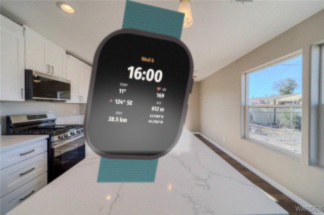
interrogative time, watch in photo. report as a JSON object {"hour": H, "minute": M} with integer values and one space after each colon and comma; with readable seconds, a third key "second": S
{"hour": 16, "minute": 0}
